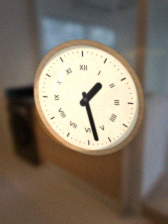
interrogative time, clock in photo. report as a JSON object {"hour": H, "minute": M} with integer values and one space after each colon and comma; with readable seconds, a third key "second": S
{"hour": 1, "minute": 28}
